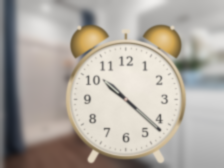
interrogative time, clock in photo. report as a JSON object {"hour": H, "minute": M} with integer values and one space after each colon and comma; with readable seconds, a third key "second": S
{"hour": 10, "minute": 22}
